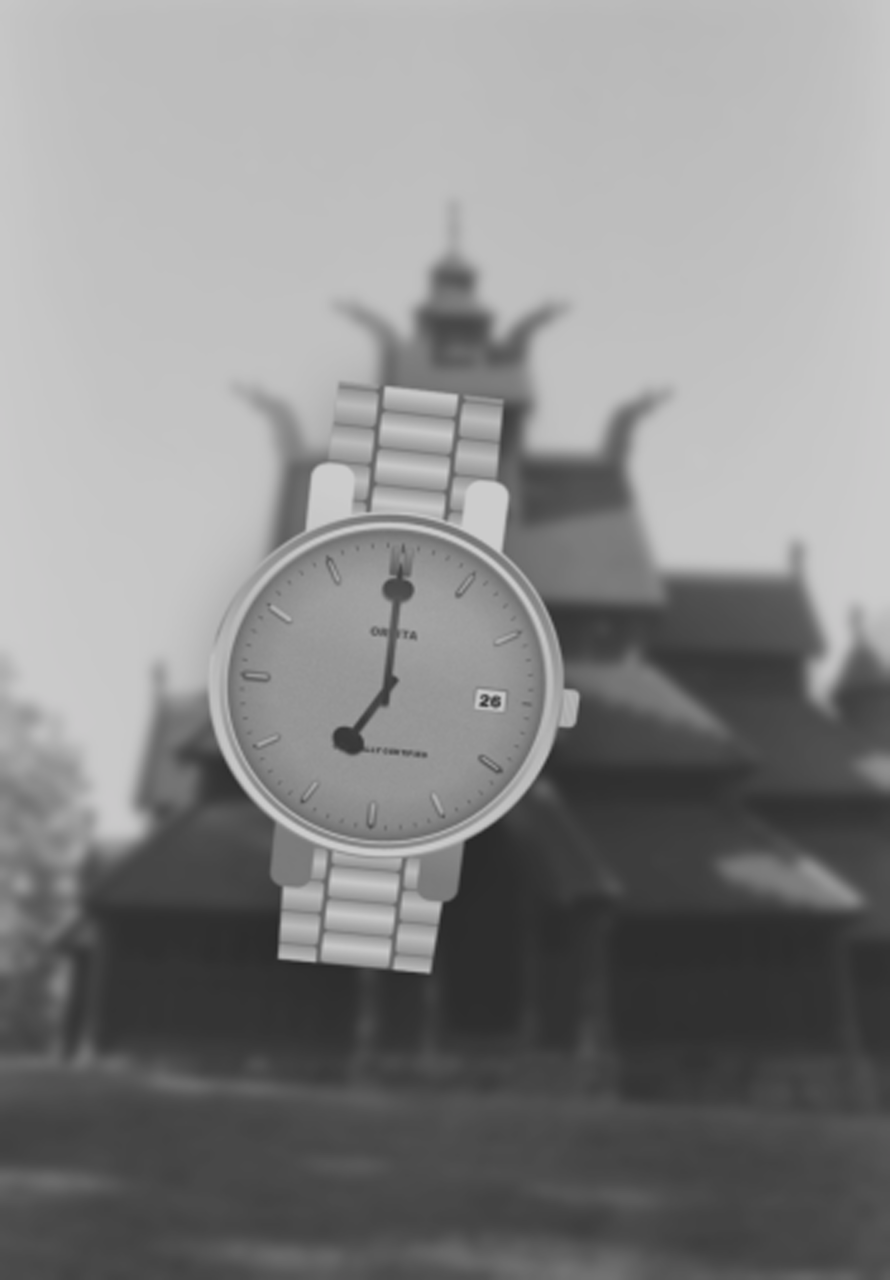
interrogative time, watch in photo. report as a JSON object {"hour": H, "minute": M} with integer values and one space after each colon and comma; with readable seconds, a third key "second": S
{"hour": 7, "minute": 0}
